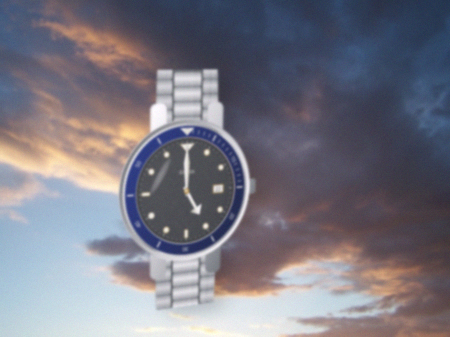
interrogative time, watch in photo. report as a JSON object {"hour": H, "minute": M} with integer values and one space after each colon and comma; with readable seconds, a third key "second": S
{"hour": 5, "minute": 0}
